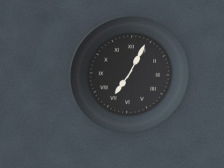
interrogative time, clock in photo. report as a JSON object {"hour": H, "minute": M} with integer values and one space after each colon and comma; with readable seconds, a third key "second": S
{"hour": 7, "minute": 4}
